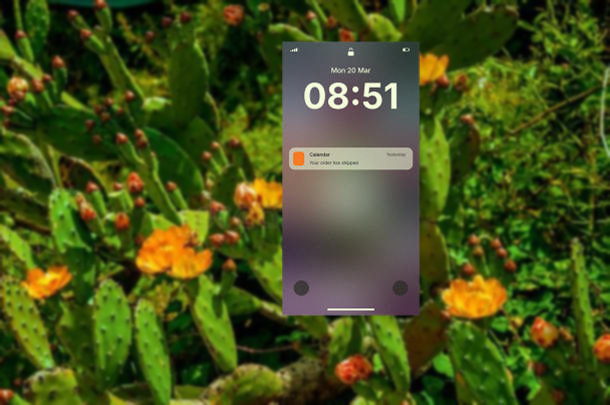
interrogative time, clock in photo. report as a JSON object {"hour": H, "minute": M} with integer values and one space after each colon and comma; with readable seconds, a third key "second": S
{"hour": 8, "minute": 51}
